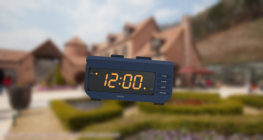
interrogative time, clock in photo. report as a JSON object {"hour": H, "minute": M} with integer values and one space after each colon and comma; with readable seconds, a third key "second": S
{"hour": 12, "minute": 0}
